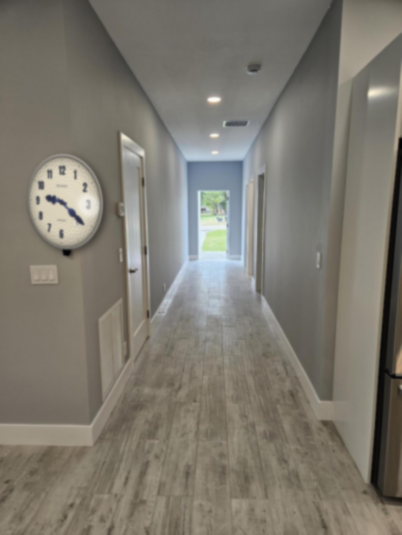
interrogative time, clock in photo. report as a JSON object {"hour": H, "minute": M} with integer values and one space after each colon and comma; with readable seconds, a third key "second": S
{"hour": 9, "minute": 21}
